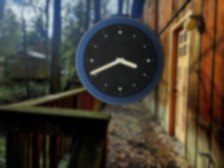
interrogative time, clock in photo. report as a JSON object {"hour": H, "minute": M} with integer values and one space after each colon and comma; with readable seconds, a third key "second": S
{"hour": 3, "minute": 41}
